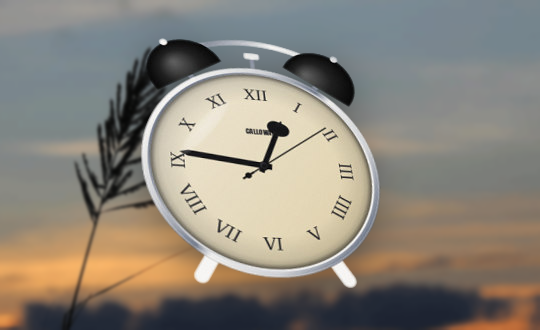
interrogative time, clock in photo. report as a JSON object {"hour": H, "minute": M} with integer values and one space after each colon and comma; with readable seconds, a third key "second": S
{"hour": 12, "minute": 46, "second": 9}
